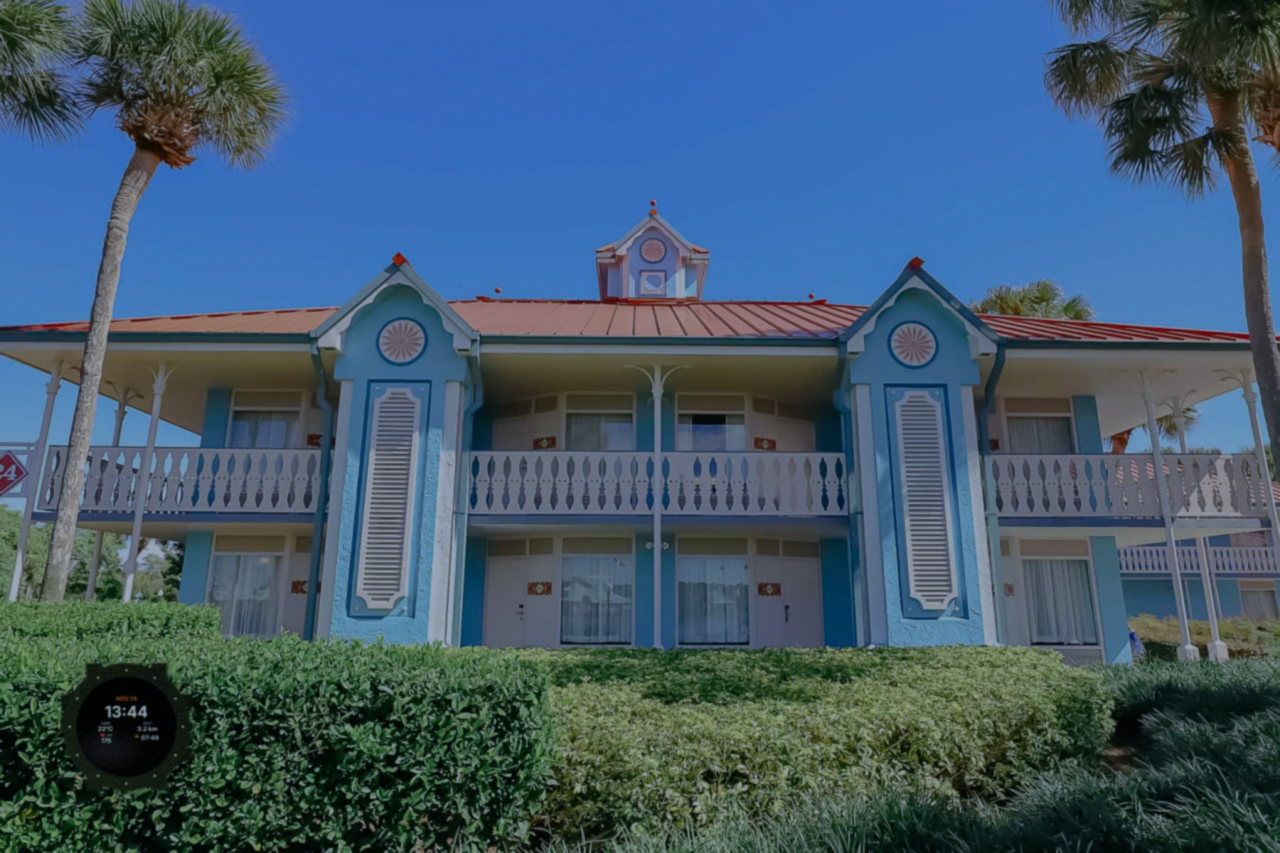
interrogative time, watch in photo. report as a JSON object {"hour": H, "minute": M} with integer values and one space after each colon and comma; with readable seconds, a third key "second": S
{"hour": 13, "minute": 44}
